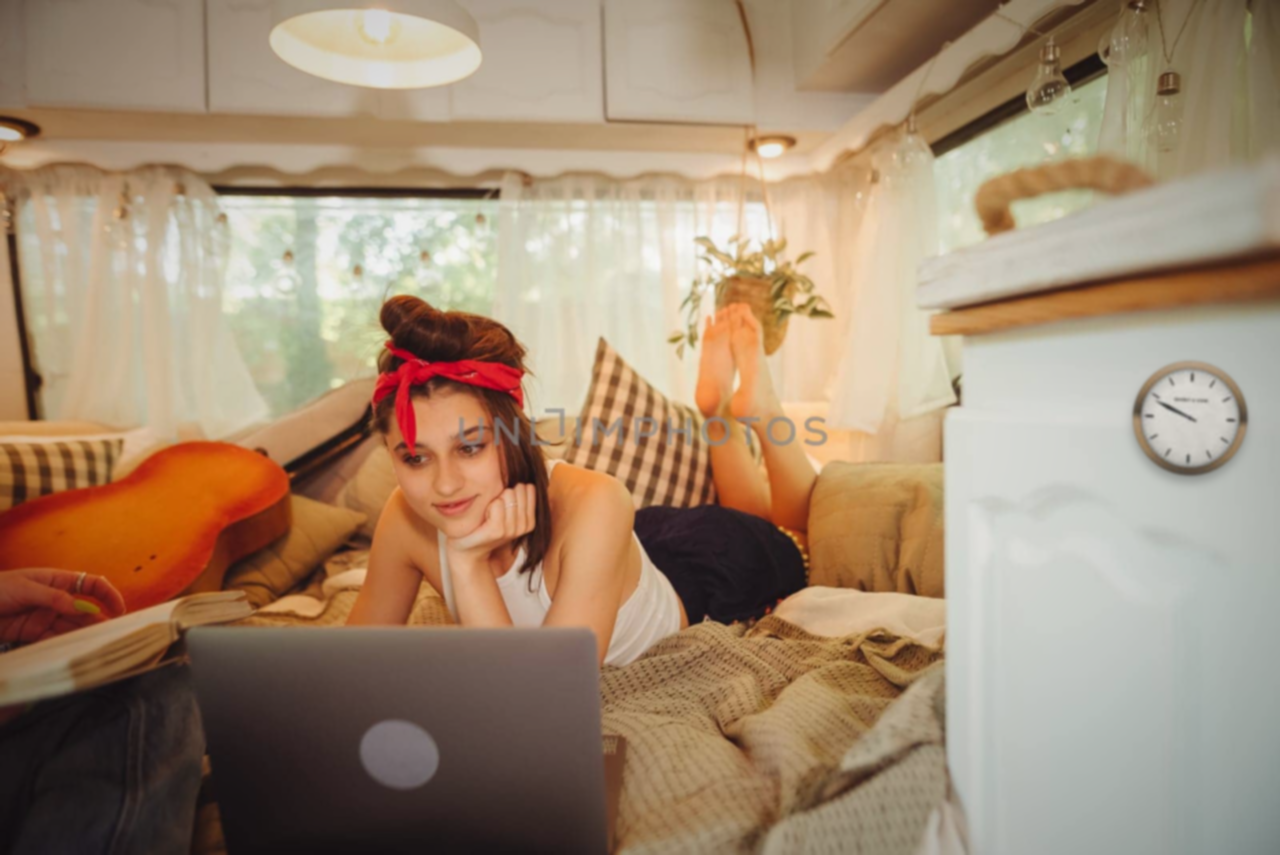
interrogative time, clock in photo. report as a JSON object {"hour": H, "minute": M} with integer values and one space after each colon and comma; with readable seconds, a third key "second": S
{"hour": 9, "minute": 49}
